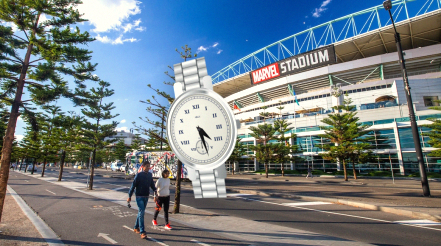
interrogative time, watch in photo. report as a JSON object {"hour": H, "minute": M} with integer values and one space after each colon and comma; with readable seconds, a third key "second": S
{"hour": 4, "minute": 28}
